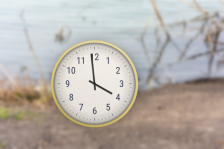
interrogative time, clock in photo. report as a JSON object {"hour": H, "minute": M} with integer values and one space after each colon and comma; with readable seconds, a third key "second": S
{"hour": 3, "minute": 59}
